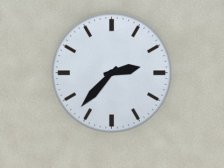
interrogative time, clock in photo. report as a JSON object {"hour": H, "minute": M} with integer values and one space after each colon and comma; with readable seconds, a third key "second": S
{"hour": 2, "minute": 37}
